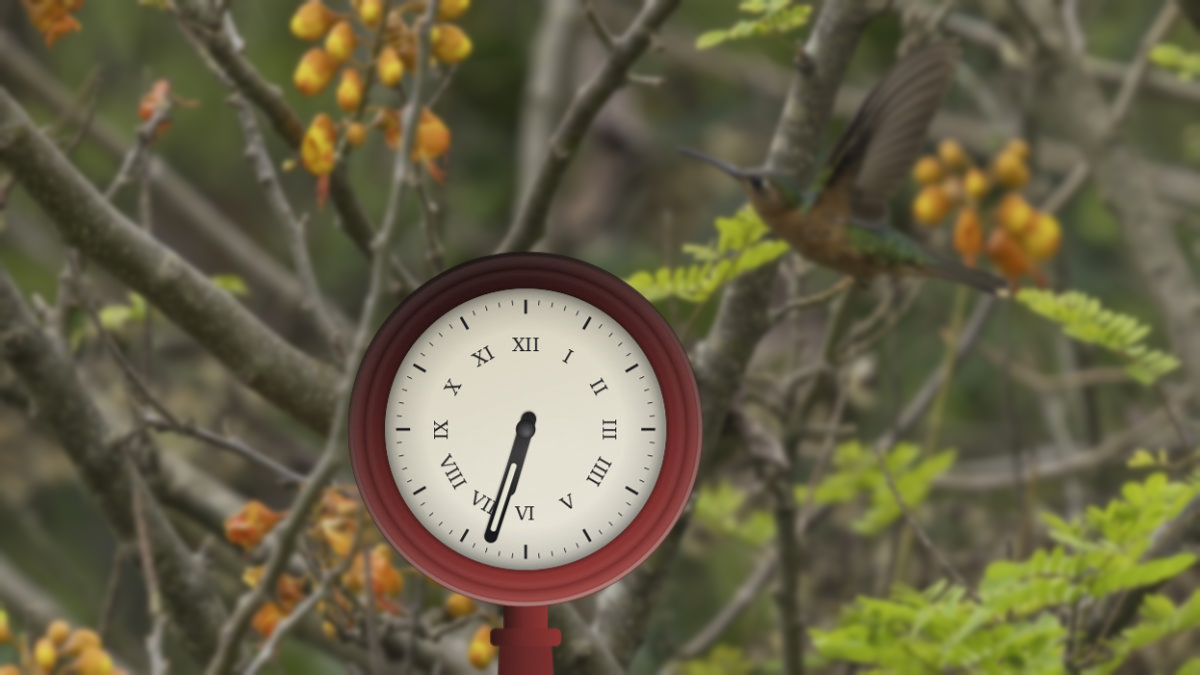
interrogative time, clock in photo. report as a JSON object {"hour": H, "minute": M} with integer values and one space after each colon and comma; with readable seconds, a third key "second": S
{"hour": 6, "minute": 33}
